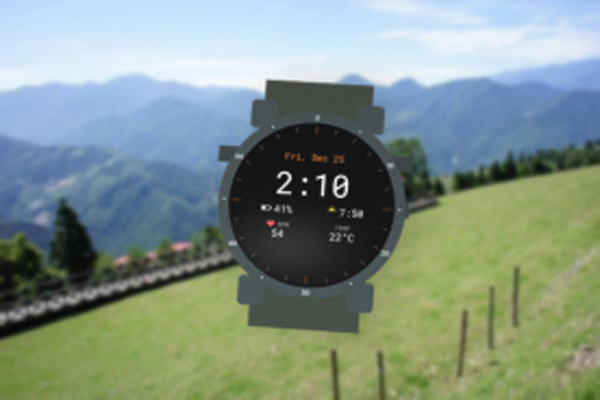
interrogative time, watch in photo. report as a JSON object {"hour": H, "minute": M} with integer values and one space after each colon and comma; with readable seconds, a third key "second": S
{"hour": 2, "minute": 10}
